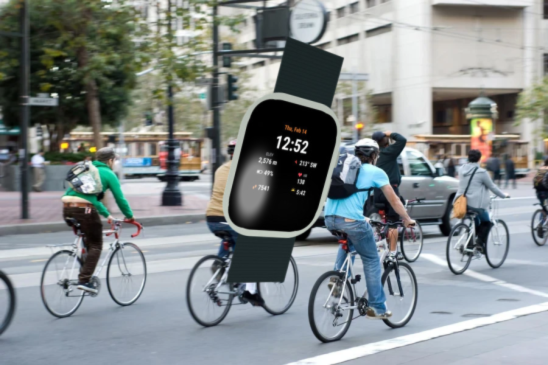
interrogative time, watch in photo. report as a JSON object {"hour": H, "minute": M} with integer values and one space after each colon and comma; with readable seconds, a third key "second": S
{"hour": 12, "minute": 52}
